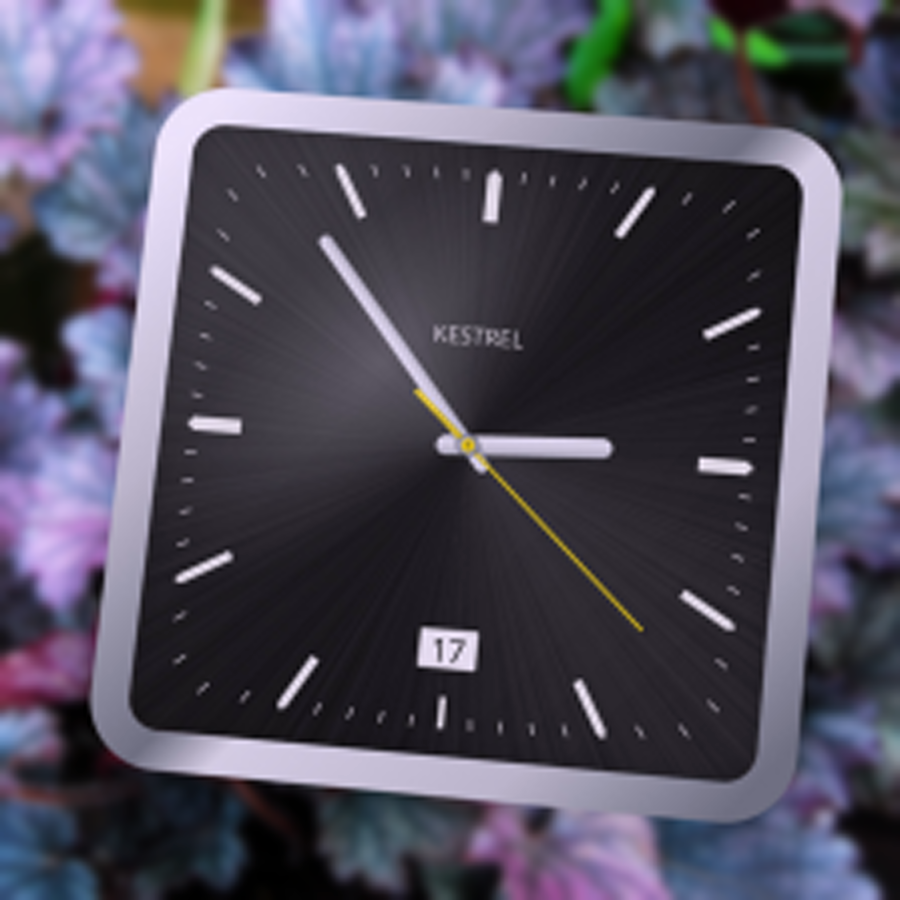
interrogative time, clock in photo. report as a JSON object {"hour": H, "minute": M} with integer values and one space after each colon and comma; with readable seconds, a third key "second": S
{"hour": 2, "minute": 53, "second": 22}
